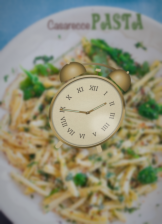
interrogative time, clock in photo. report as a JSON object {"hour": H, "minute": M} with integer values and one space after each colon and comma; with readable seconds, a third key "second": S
{"hour": 1, "minute": 45}
